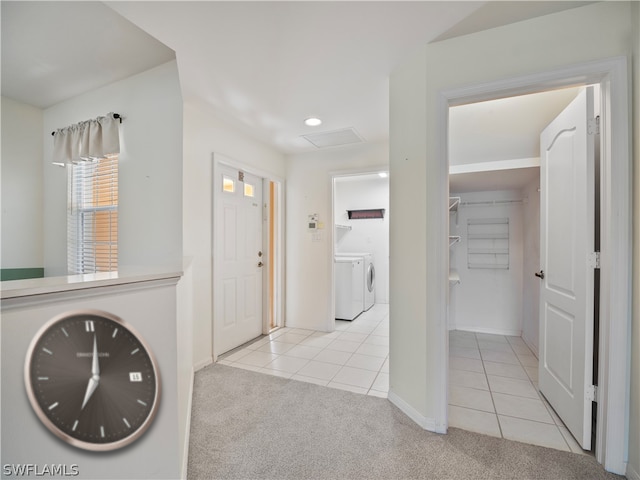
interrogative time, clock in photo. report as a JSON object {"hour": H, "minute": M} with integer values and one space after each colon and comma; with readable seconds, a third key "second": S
{"hour": 7, "minute": 1}
